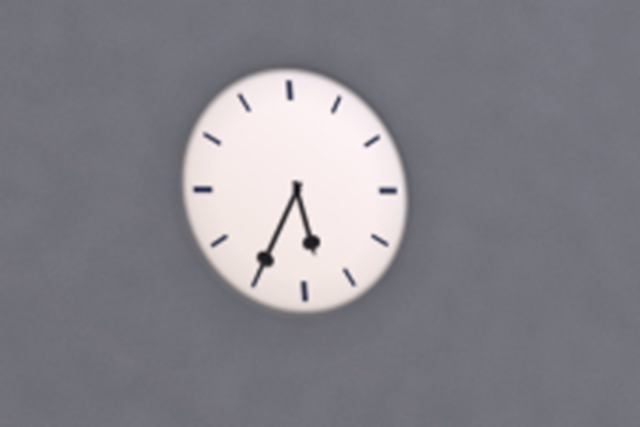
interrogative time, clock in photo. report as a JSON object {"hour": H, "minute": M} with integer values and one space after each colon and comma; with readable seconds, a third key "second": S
{"hour": 5, "minute": 35}
